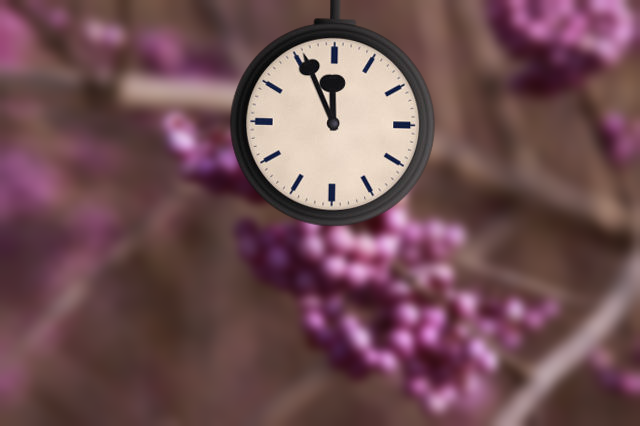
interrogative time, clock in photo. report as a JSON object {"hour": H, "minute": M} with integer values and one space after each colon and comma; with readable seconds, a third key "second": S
{"hour": 11, "minute": 56}
